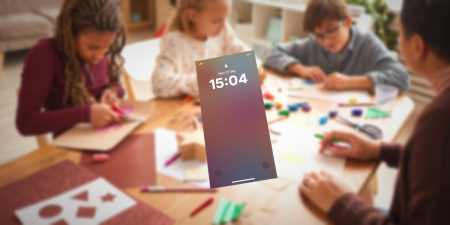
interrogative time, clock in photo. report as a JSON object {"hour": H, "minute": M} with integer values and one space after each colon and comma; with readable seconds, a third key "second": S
{"hour": 15, "minute": 4}
